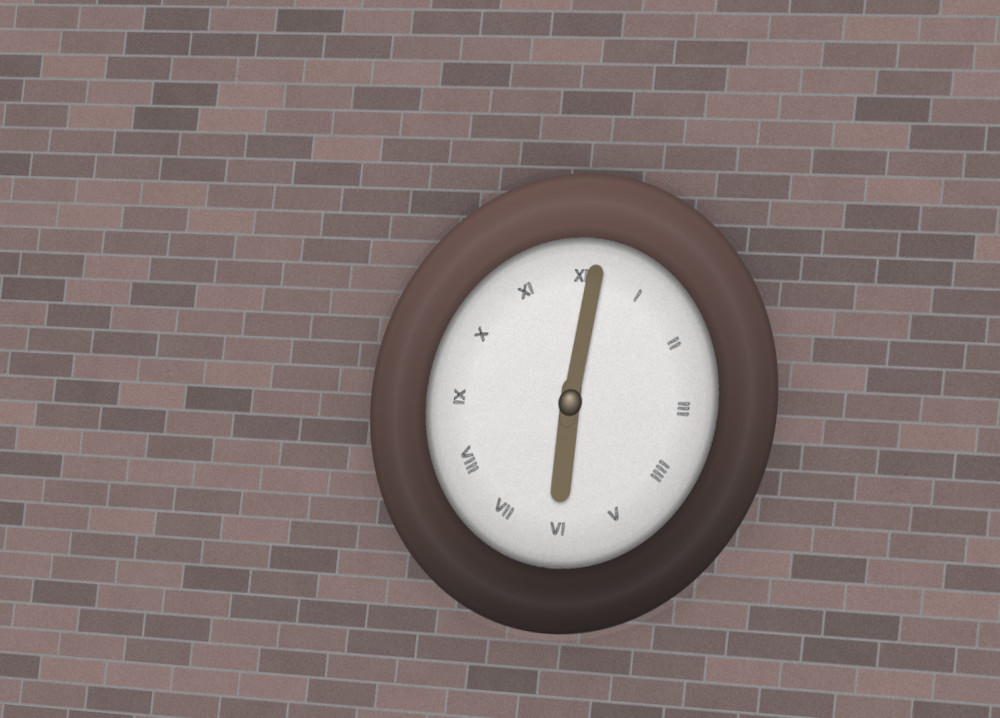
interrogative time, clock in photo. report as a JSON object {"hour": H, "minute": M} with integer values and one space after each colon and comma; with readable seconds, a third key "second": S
{"hour": 6, "minute": 1}
